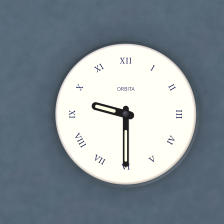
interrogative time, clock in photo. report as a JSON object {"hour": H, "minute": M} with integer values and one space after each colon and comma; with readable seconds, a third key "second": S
{"hour": 9, "minute": 30}
